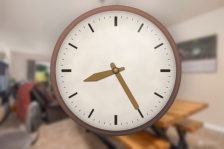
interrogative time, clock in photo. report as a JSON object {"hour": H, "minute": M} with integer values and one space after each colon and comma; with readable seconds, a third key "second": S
{"hour": 8, "minute": 25}
